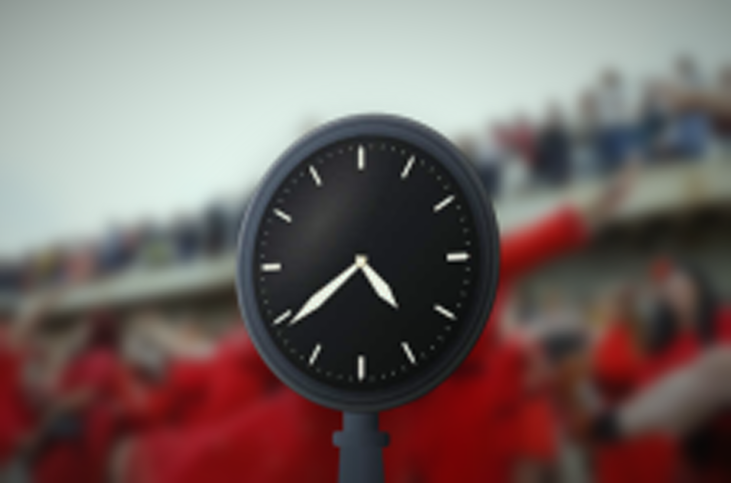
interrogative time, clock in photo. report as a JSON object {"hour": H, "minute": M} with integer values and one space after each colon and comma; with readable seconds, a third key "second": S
{"hour": 4, "minute": 39}
